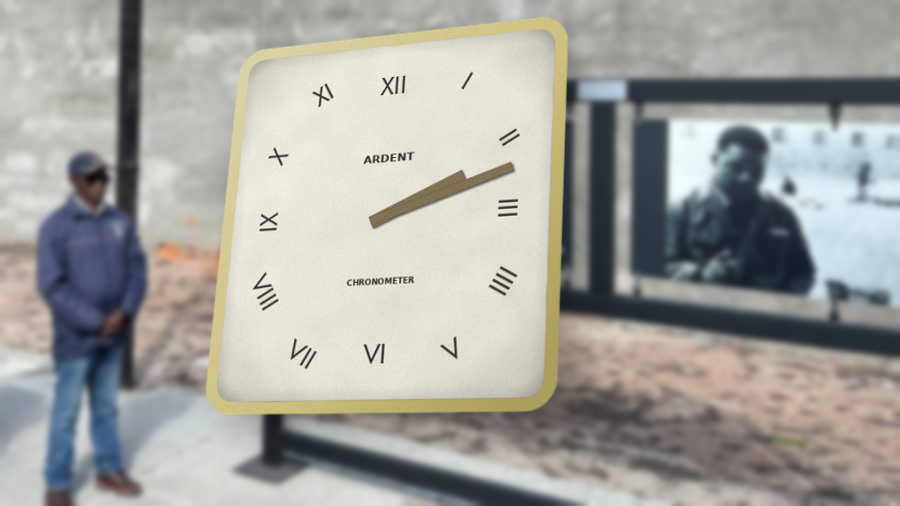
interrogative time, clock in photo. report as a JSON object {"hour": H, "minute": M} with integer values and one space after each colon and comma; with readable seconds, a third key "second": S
{"hour": 2, "minute": 12}
